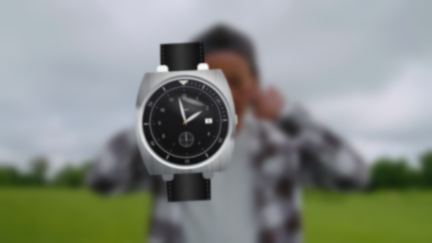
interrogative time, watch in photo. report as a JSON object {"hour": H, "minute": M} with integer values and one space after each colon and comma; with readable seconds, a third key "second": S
{"hour": 1, "minute": 58}
